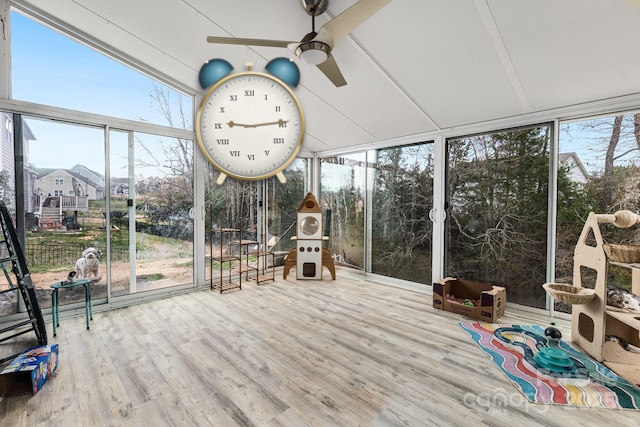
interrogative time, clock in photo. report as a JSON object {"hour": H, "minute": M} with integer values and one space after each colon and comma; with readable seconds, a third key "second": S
{"hour": 9, "minute": 14}
